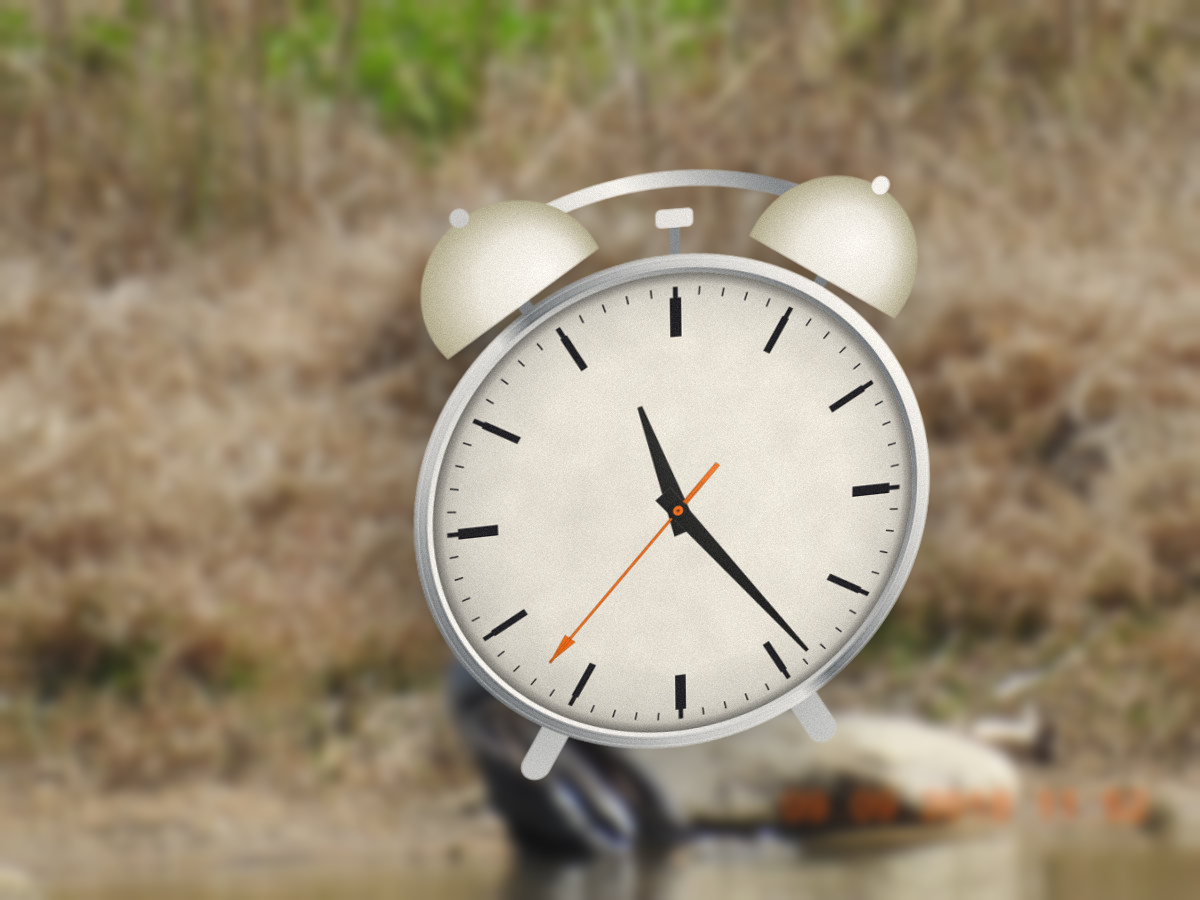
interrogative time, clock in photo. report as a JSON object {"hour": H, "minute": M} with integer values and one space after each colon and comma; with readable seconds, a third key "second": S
{"hour": 11, "minute": 23, "second": 37}
